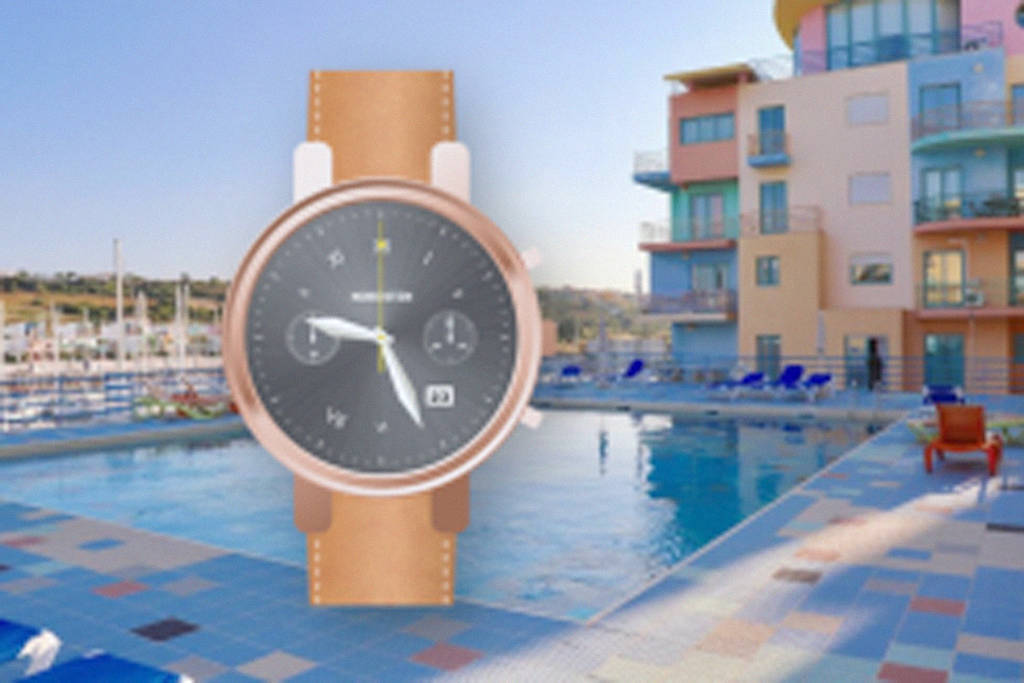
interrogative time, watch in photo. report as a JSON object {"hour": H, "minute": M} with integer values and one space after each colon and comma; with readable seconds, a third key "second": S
{"hour": 9, "minute": 26}
